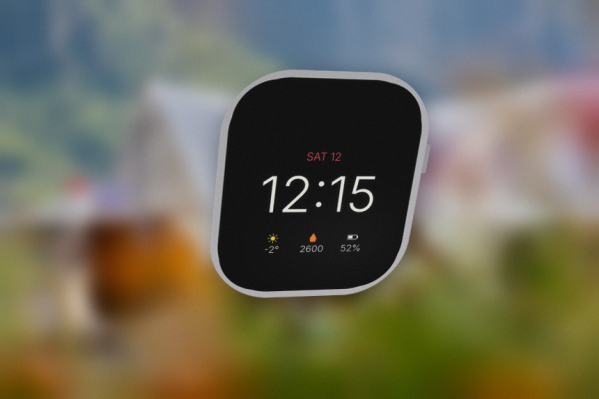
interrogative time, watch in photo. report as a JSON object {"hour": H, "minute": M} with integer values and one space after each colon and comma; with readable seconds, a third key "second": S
{"hour": 12, "minute": 15}
